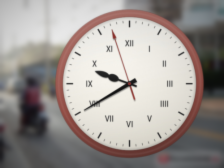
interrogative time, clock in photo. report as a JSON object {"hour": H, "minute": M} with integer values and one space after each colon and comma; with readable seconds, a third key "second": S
{"hour": 9, "minute": 39, "second": 57}
